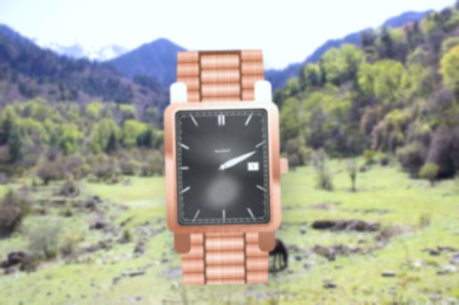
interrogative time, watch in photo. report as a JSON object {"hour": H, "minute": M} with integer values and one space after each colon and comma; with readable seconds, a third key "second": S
{"hour": 2, "minute": 11}
